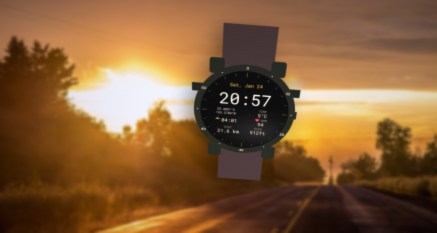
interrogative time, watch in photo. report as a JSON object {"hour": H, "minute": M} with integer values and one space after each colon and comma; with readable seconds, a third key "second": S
{"hour": 20, "minute": 57}
